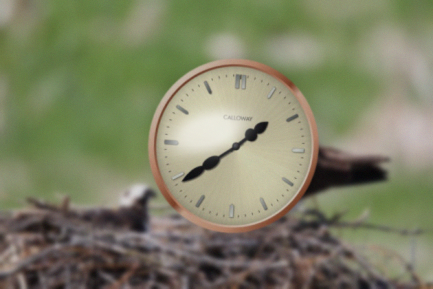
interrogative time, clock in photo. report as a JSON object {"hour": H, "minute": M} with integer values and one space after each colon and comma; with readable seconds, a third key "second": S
{"hour": 1, "minute": 39}
